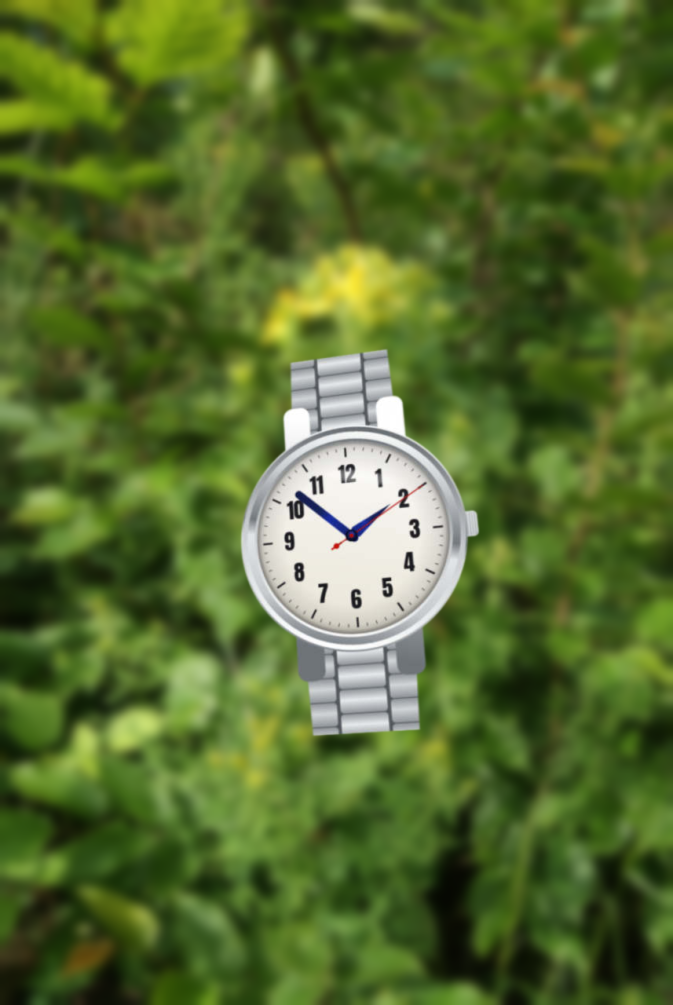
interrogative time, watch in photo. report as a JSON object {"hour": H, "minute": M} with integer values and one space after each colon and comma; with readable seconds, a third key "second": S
{"hour": 1, "minute": 52, "second": 10}
